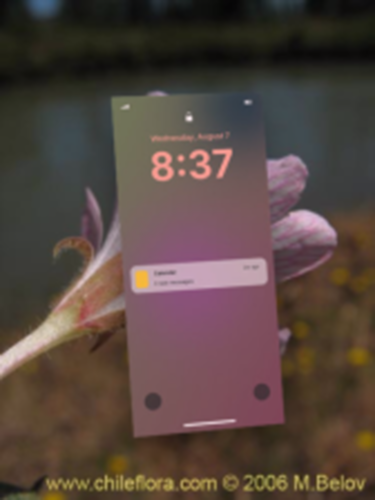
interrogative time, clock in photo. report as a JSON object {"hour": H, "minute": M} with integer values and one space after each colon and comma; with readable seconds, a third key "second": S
{"hour": 8, "minute": 37}
